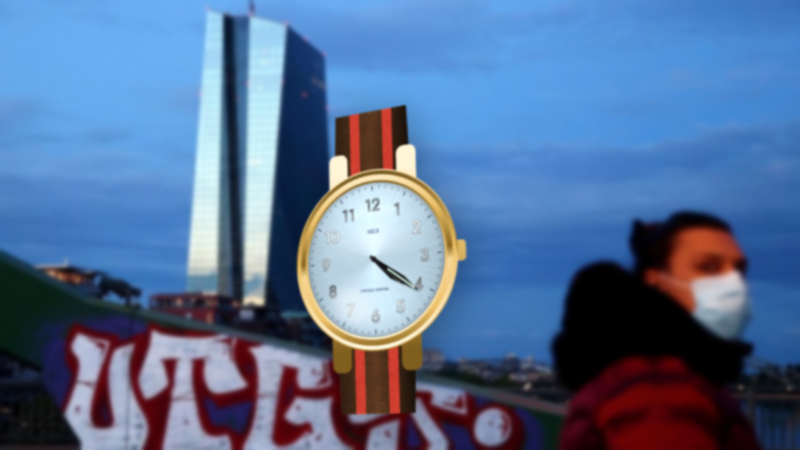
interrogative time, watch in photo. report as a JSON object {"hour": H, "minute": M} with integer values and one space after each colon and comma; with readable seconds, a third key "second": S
{"hour": 4, "minute": 21}
